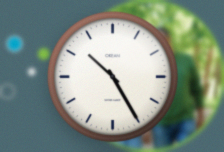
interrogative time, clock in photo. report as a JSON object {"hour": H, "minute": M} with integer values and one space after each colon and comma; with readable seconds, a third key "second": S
{"hour": 10, "minute": 25}
